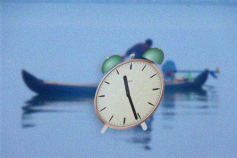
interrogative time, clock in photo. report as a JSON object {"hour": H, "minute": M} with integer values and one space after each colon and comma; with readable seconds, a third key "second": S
{"hour": 11, "minute": 26}
